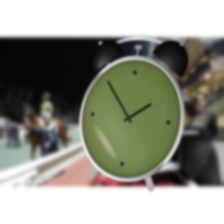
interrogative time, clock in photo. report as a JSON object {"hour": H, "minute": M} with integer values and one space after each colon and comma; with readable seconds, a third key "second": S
{"hour": 1, "minute": 53}
